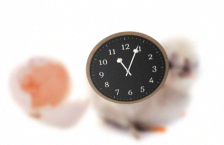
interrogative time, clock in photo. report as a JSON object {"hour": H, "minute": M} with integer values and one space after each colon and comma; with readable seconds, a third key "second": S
{"hour": 11, "minute": 4}
